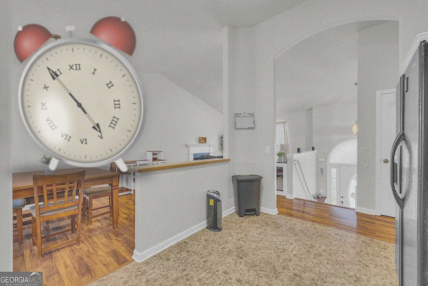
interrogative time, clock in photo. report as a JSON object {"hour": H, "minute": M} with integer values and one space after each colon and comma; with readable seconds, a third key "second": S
{"hour": 4, "minute": 54}
